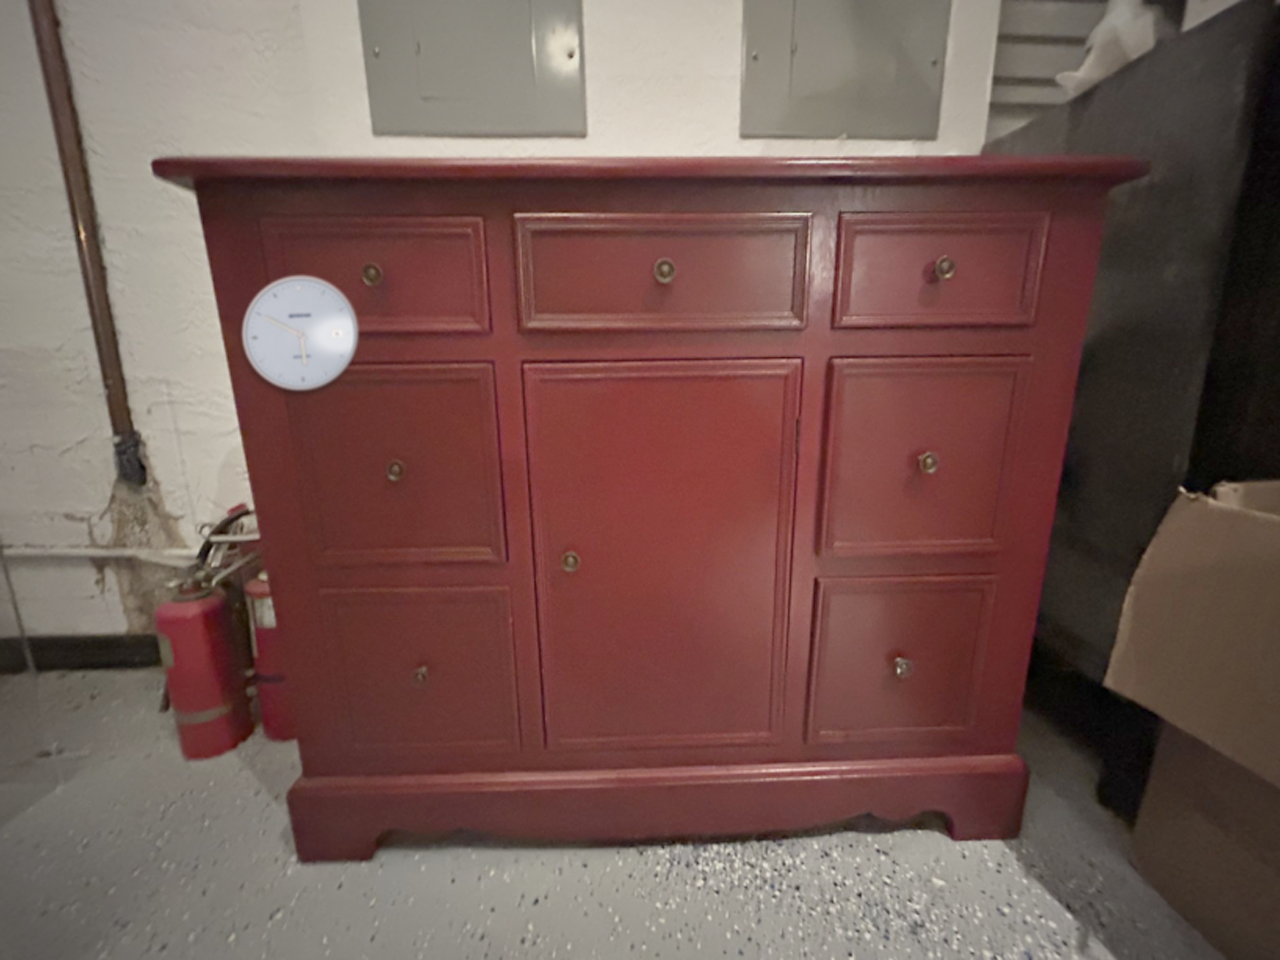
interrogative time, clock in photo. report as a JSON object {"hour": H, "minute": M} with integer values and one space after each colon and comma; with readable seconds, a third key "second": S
{"hour": 5, "minute": 50}
